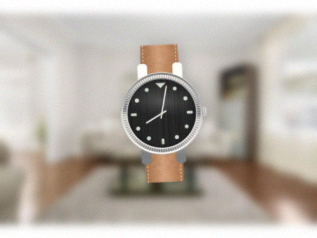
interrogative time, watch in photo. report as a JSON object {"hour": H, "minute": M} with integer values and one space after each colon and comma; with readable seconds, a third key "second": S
{"hour": 8, "minute": 2}
